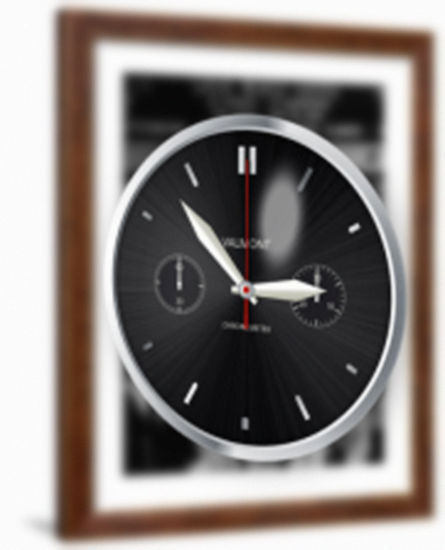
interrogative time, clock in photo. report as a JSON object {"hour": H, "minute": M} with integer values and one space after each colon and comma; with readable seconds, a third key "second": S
{"hour": 2, "minute": 53}
